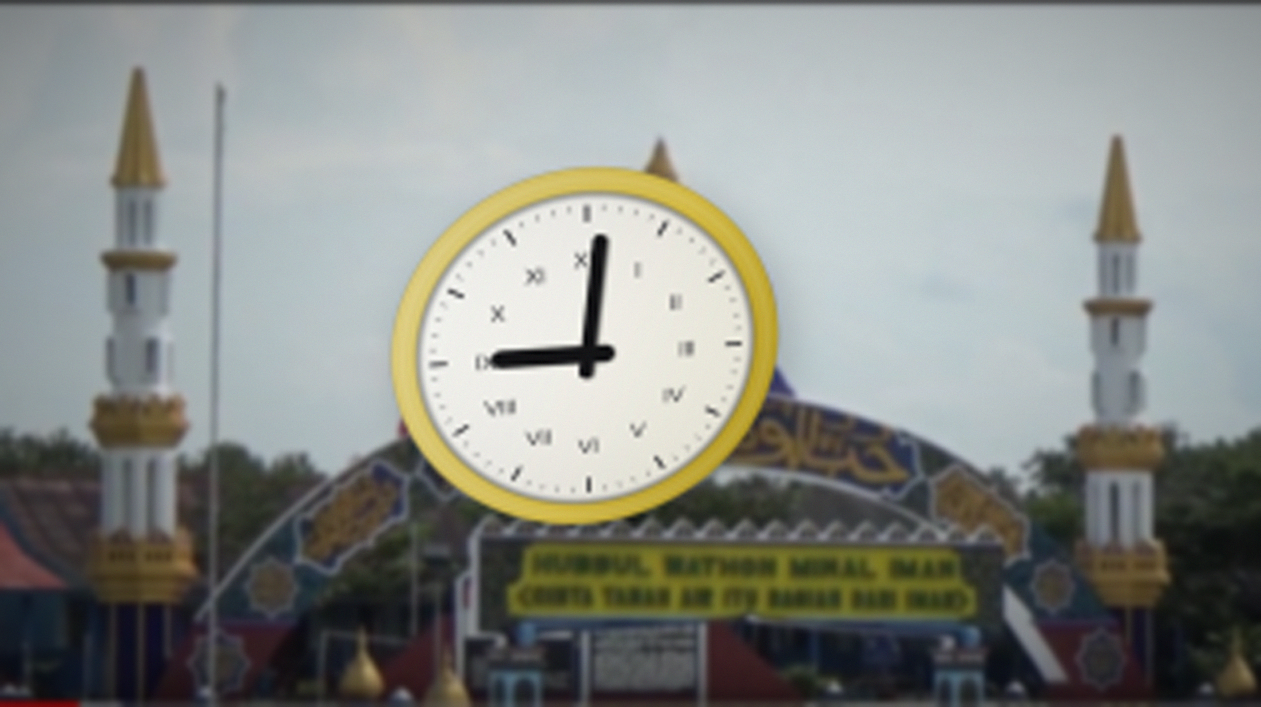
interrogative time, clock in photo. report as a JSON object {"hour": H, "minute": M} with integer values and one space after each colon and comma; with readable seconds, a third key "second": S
{"hour": 9, "minute": 1}
